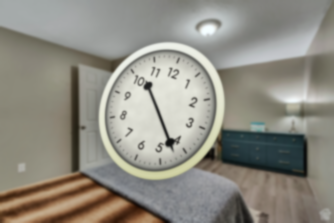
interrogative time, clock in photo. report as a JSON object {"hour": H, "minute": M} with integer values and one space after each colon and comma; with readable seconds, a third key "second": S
{"hour": 10, "minute": 22}
